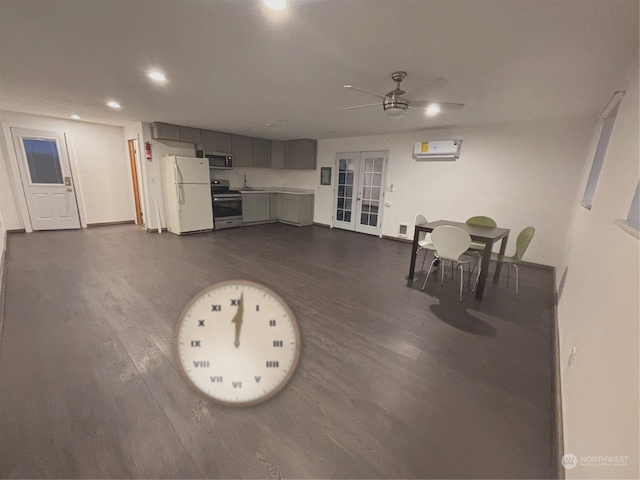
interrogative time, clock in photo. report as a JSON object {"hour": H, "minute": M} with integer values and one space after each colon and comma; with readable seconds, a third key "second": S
{"hour": 12, "minute": 1}
